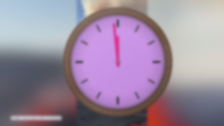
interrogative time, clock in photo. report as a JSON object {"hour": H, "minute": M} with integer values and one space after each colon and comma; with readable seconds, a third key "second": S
{"hour": 11, "minute": 59}
